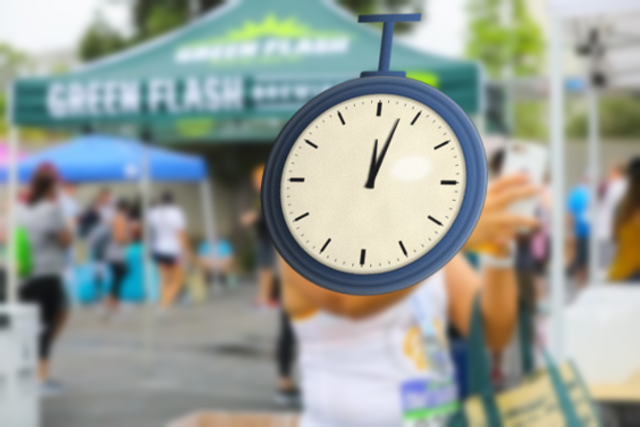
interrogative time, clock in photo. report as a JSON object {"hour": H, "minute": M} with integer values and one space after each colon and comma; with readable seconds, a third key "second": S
{"hour": 12, "minute": 3}
